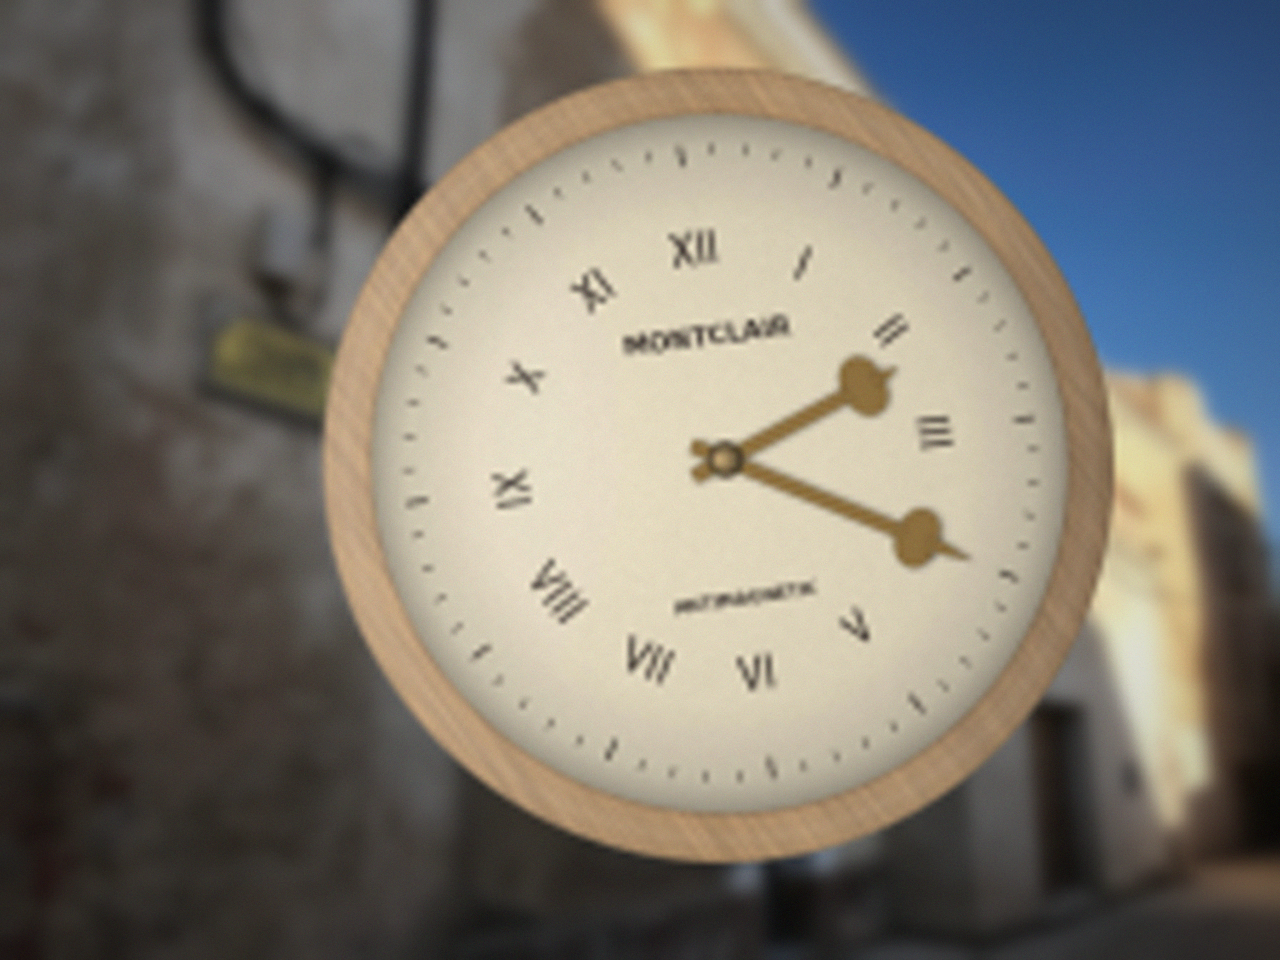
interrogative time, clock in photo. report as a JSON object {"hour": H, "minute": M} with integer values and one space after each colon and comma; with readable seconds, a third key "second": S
{"hour": 2, "minute": 20}
